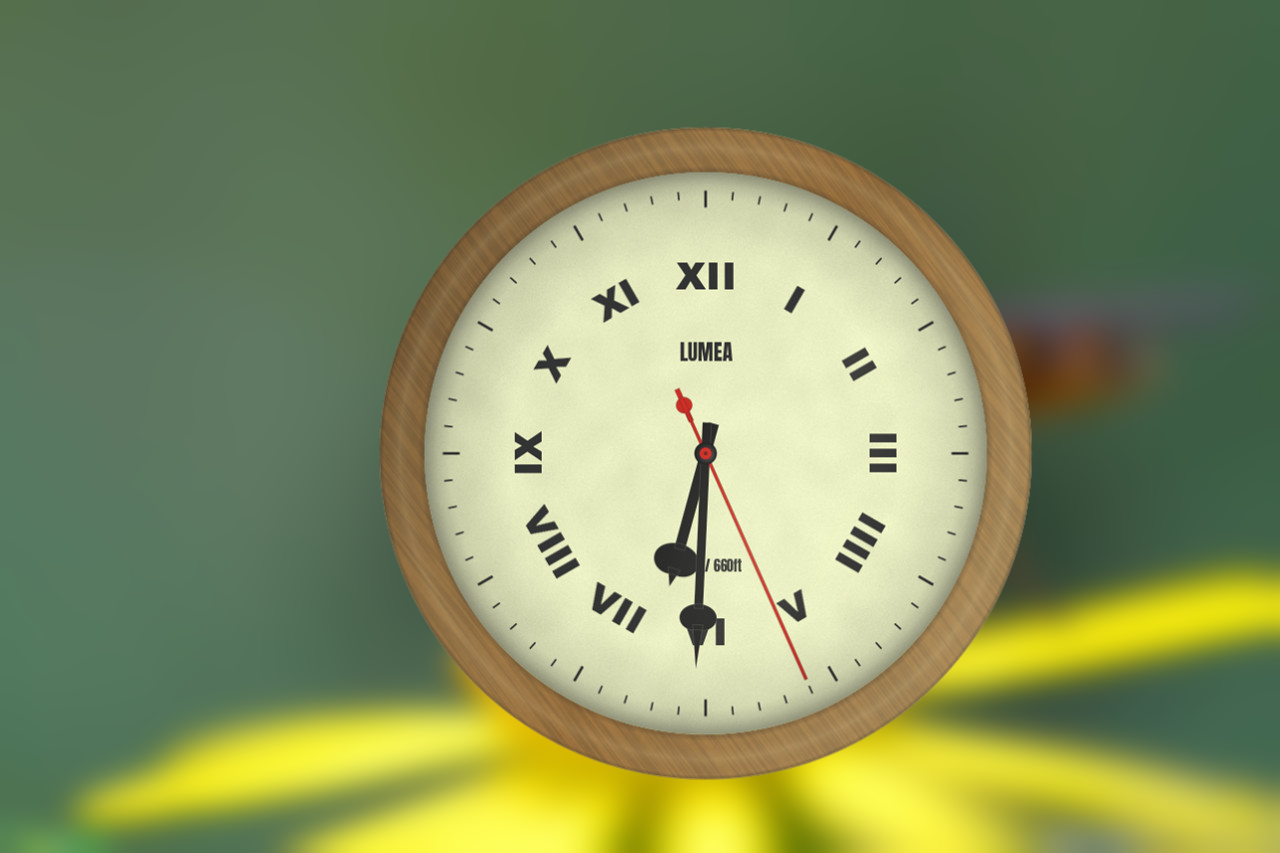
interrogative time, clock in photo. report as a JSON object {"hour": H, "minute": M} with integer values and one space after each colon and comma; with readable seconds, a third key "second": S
{"hour": 6, "minute": 30, "second": 26}
